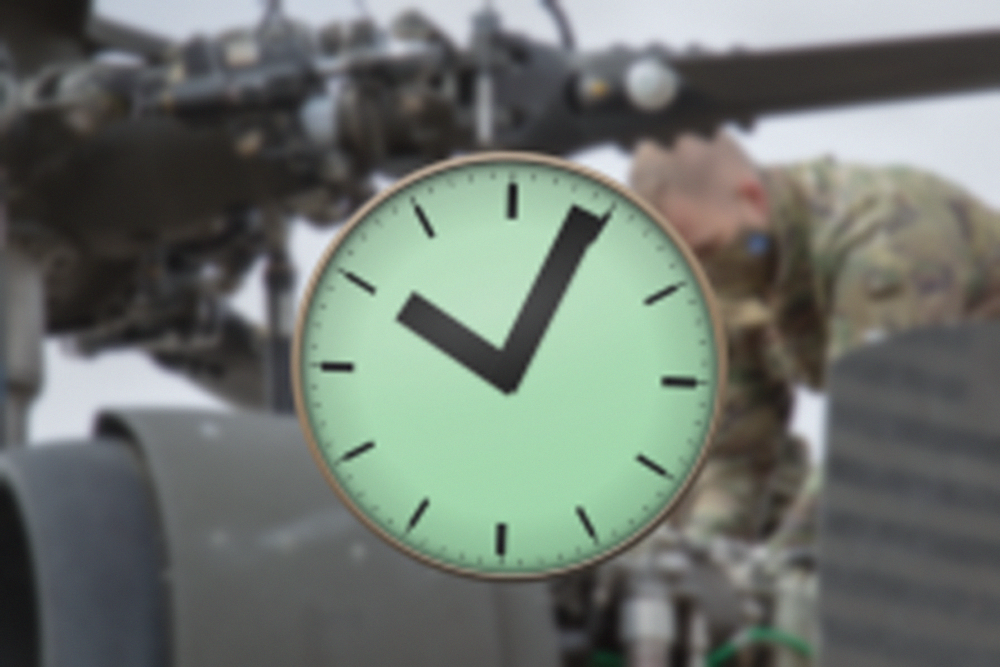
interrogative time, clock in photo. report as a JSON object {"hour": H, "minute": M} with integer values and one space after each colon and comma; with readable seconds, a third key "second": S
{"hour": 10, "minute": 4}
